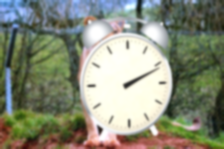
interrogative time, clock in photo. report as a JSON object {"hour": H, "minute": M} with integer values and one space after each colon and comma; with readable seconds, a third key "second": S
{"hour": 2, "minute": 11}
